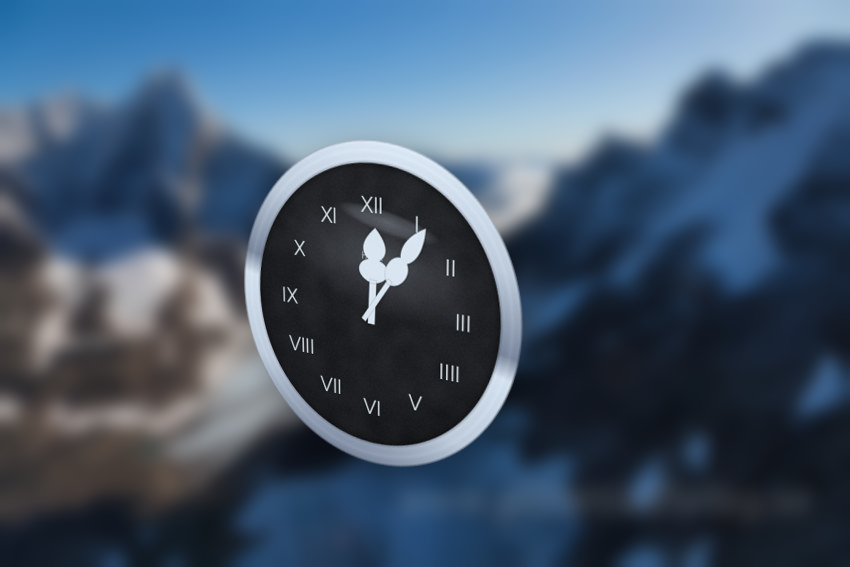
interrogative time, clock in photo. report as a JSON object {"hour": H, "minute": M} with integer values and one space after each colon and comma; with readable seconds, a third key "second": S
{"hour": 12, "minute": 6}
